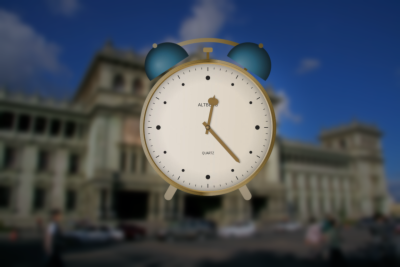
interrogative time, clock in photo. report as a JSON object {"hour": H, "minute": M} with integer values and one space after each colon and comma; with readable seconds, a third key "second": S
{"hour": 12, "minute": 23}
